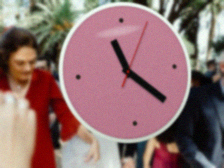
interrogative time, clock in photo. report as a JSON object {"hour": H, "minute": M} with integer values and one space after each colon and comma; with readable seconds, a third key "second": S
{"hour": 11, "minute": 22, "second": 5}
